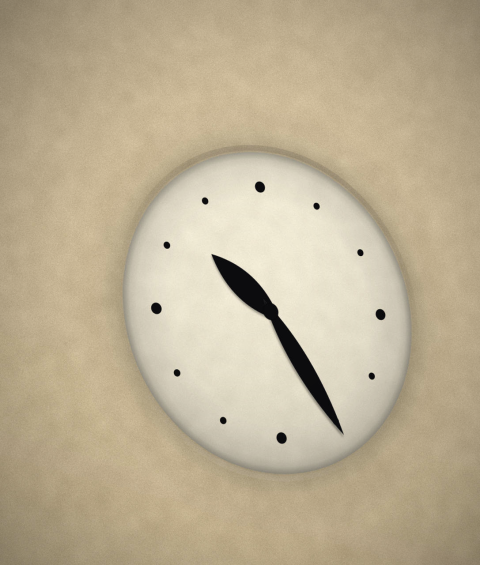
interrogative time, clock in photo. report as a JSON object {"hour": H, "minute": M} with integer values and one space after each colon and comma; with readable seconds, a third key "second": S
{"hour": 10, "minute": 25}
